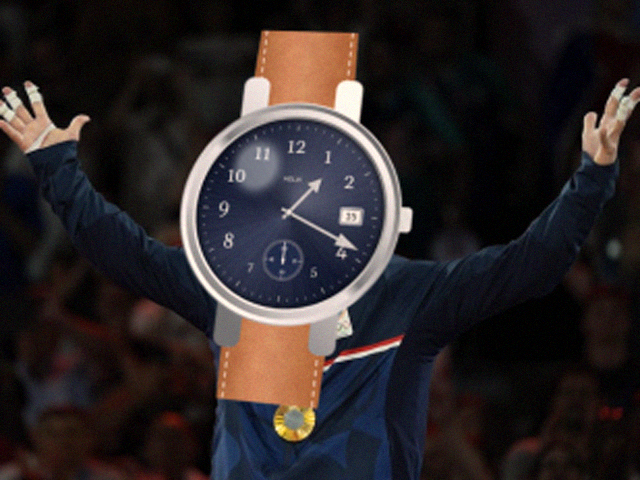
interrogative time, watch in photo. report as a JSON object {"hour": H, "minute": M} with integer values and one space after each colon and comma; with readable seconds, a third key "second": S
{"hour": 1, "minute": 19}
